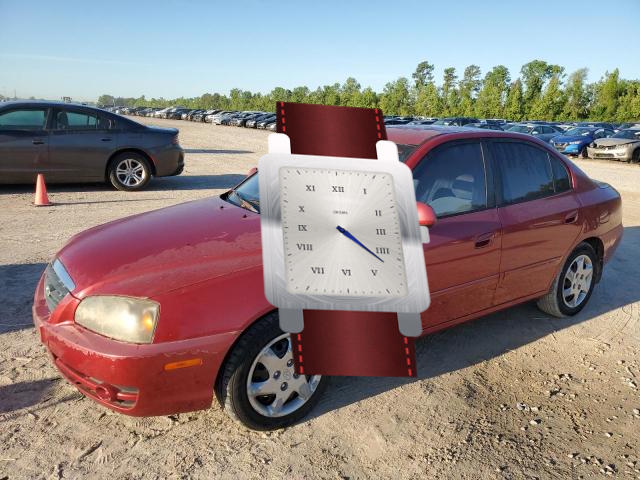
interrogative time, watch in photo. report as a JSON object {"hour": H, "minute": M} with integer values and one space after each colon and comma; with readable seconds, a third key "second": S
{"hour": 4, "minute": 22}
